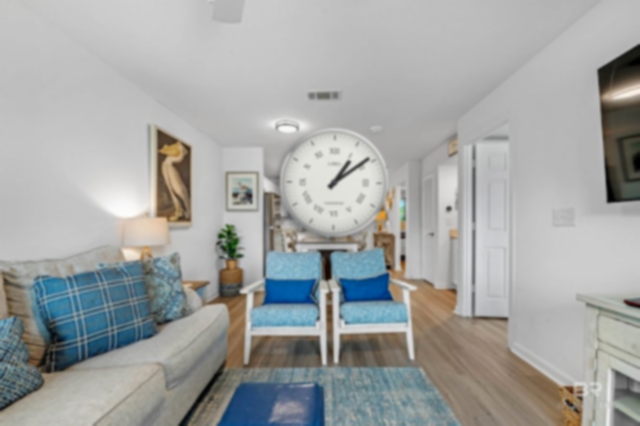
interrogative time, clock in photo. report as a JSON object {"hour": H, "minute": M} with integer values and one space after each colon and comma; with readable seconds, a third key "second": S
{"hour": 1, "minute": 9}
